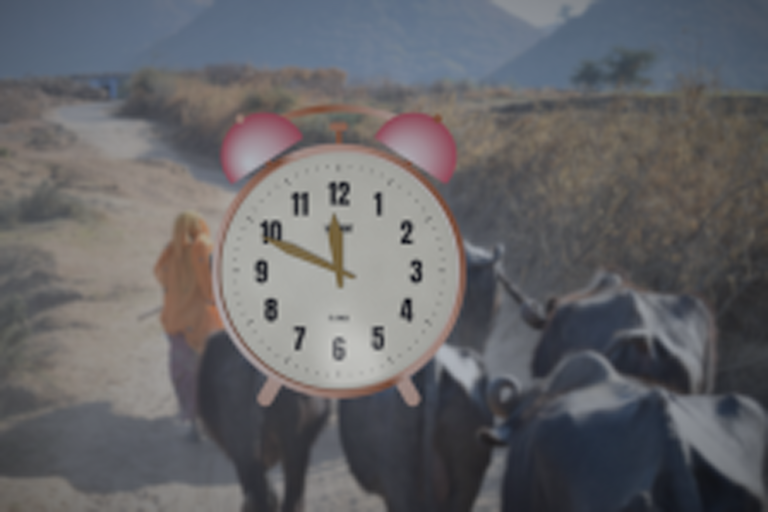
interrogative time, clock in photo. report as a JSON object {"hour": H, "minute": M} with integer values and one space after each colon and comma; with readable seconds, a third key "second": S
{"hour": 11, "minute": 49}
